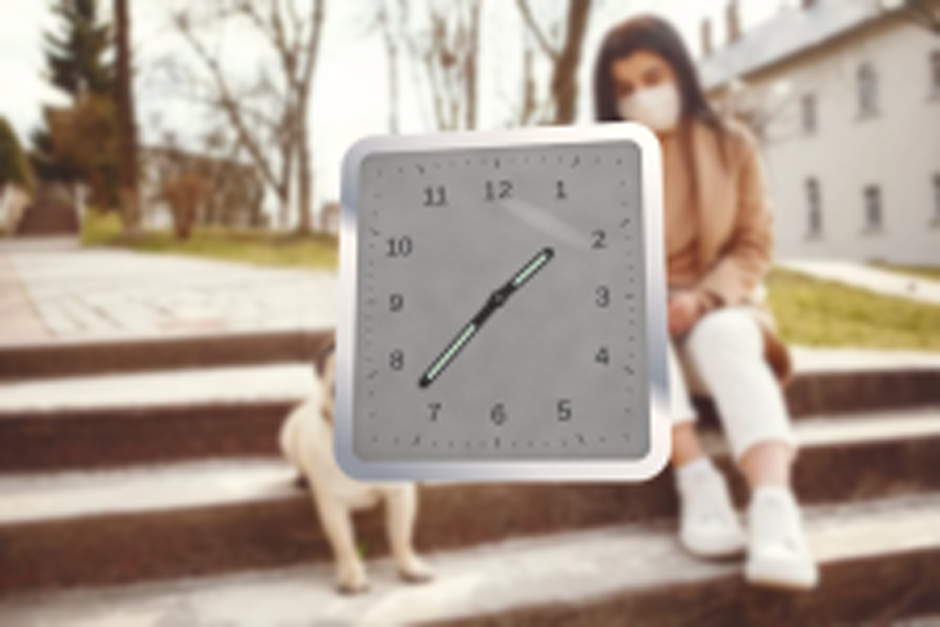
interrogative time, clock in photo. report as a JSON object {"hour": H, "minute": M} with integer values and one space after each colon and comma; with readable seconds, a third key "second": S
{"hour": 1, "minute": 37}
